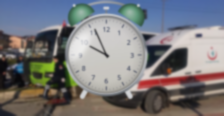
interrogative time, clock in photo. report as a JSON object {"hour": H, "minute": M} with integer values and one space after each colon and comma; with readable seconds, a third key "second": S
{"hour": 9, "minute": 56}
